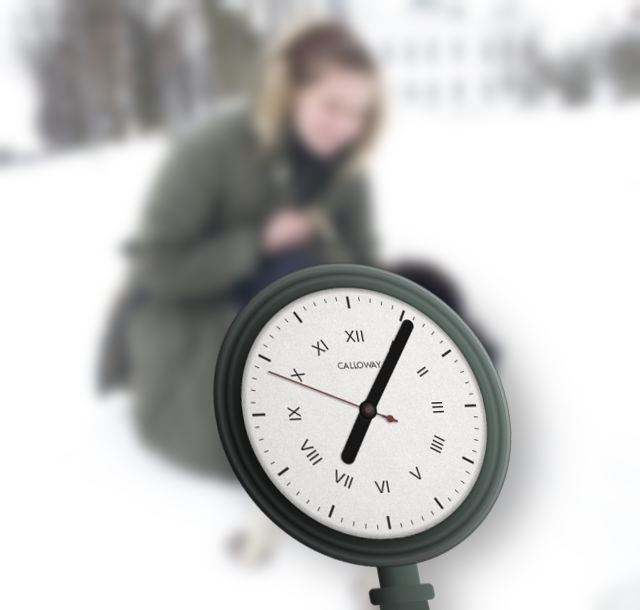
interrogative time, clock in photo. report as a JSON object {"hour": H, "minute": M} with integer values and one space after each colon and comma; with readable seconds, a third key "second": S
{"hour": 7, "minute": 5, "second": 49}
